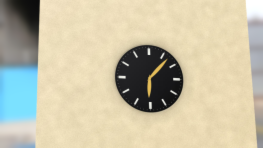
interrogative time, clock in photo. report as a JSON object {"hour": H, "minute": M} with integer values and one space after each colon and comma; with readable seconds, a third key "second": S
{"hour": 6, "minute": 7}
